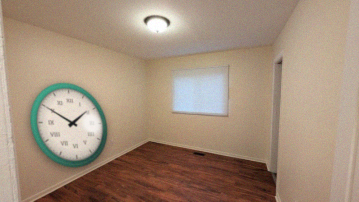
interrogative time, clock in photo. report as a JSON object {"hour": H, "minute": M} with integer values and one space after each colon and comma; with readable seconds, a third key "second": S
{"hour": 1, "minute": 50}
